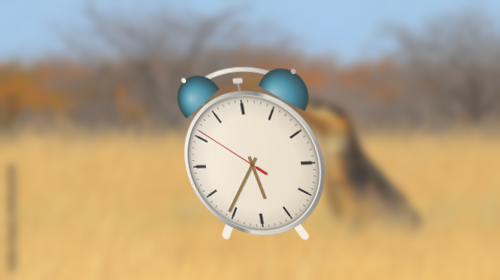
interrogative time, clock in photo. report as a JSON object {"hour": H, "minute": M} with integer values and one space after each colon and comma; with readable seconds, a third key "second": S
{"hour": 5, "minute": 35, "second": 51}
